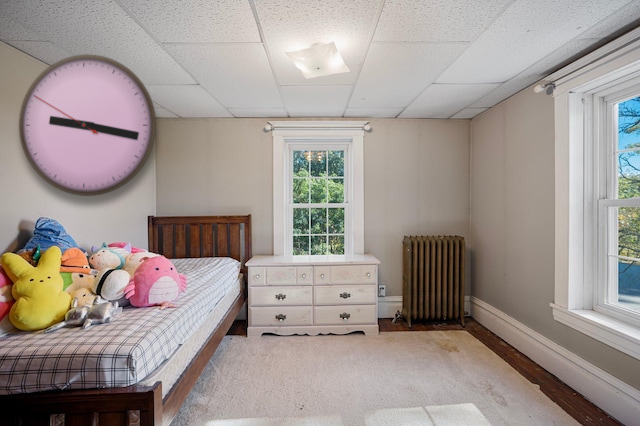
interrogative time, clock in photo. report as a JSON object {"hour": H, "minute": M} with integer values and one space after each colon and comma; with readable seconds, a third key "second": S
{"hour": 9, "minute": 16, "second": 50}
